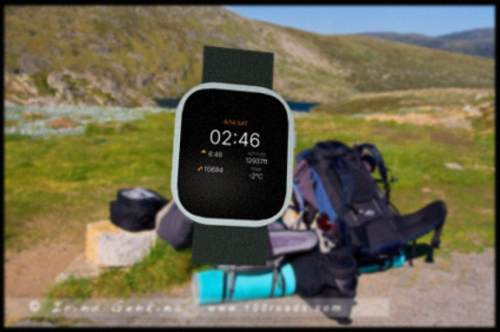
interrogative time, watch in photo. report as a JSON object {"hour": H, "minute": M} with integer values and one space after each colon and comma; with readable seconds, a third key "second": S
{"hour": 2, "minute": 46}
